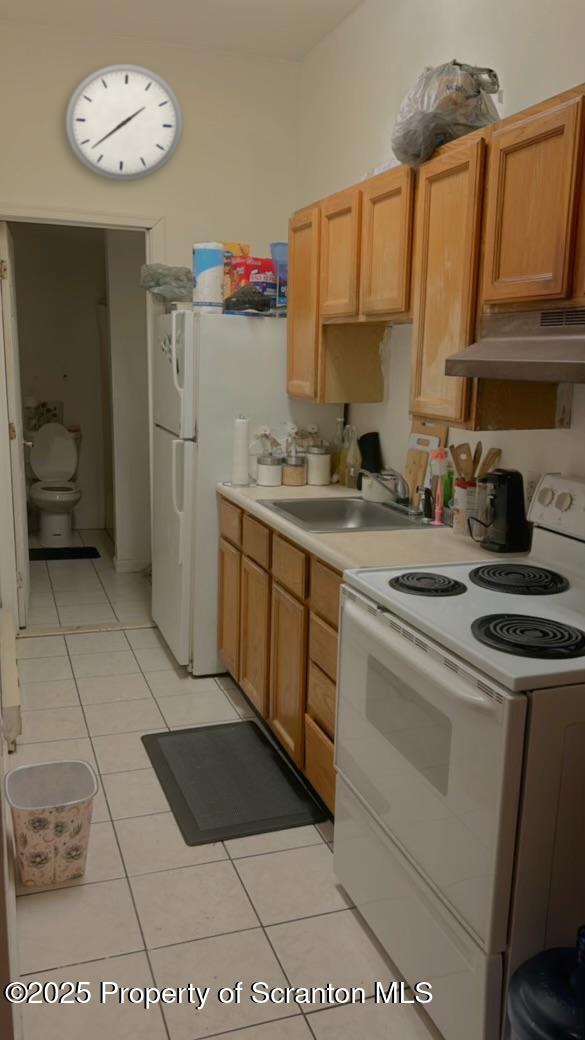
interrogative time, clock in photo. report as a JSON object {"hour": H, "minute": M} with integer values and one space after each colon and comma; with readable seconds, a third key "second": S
{"hour": 1, "minute": 38}
